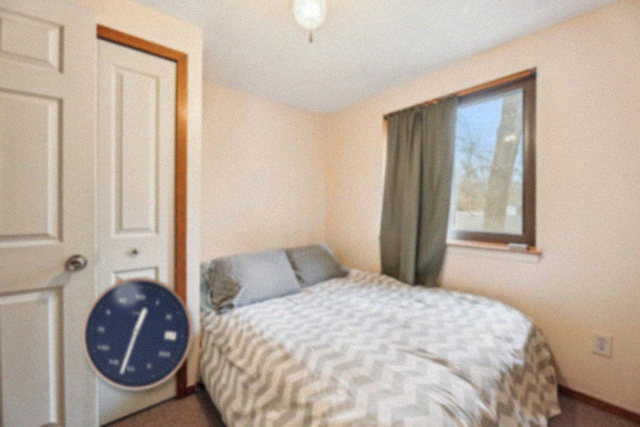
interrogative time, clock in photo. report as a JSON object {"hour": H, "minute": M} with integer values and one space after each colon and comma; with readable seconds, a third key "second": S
{"hour": 12, "minute": 32}
